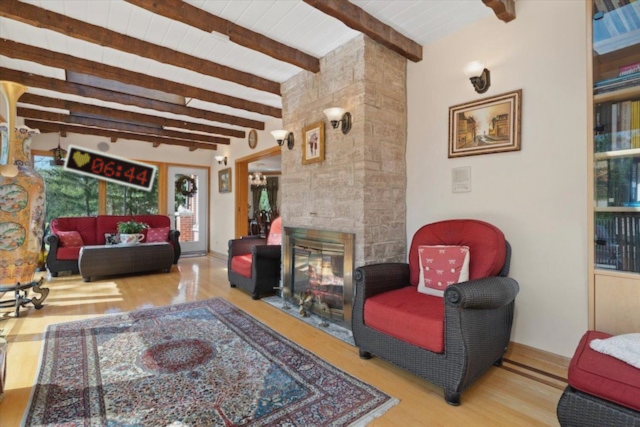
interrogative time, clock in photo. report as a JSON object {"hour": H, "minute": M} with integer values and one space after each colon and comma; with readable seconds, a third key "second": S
{"hour": 6, "minute": 44}
